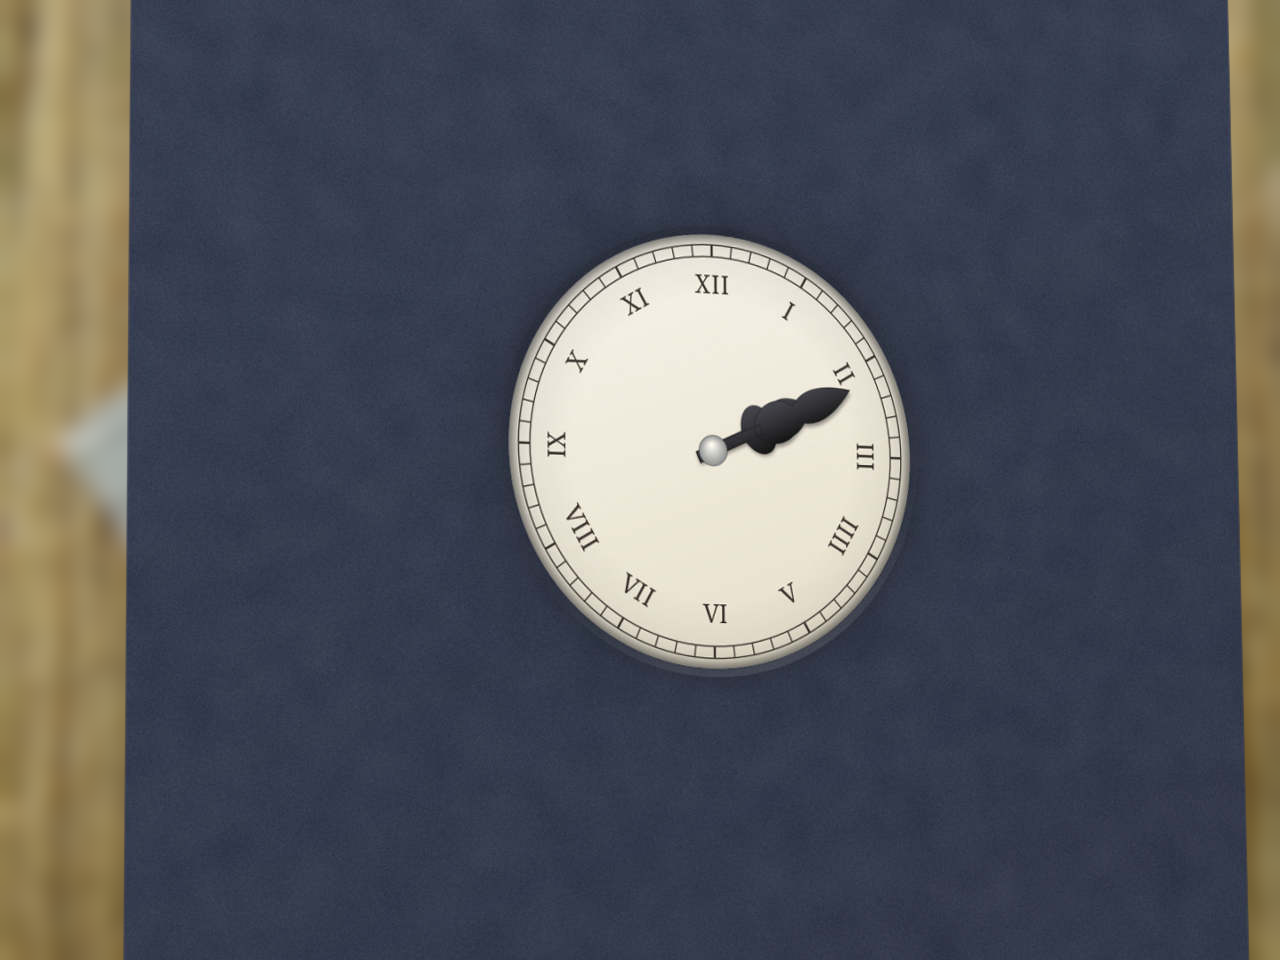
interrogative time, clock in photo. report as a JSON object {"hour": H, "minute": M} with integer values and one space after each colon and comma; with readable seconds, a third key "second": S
{"hour": 2, "minute": 11}
